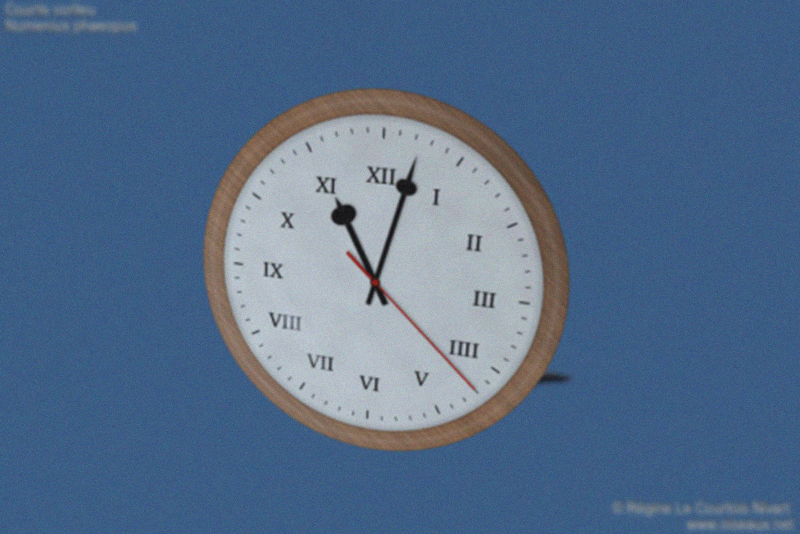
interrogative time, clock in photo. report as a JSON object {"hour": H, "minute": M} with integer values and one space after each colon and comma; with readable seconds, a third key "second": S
{"hour": 11, "minute": 2, "second": 22}
